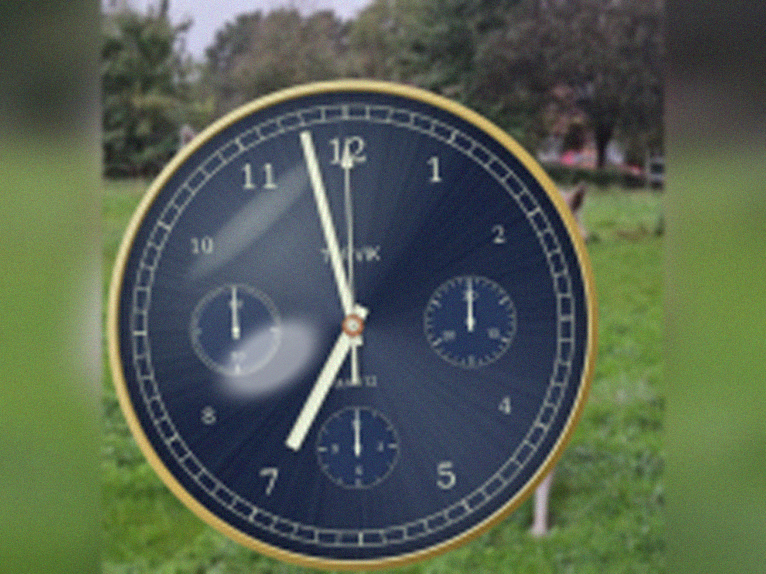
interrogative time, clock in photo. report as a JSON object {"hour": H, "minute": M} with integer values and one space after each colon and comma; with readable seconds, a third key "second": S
{"hour": 6, "minute": 58}
